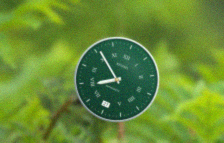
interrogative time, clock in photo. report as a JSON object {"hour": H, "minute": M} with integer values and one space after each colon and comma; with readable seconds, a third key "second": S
{"hour": 7, "minute": 51}
